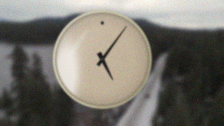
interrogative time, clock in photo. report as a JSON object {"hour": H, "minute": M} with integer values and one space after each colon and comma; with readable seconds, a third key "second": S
{"hour": 5, "minute": 6}
